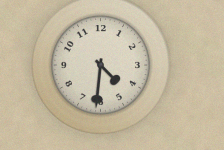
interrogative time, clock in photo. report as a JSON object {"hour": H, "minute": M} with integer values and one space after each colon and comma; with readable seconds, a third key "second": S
{"hour": 4, "minute": 31}
